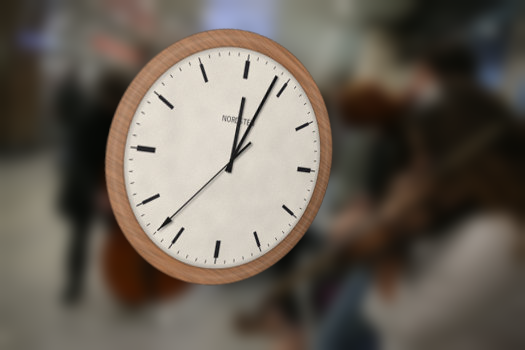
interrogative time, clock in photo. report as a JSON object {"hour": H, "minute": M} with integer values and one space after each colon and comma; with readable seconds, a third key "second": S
{"hour": 12, "minute": 3, "second": 37}
